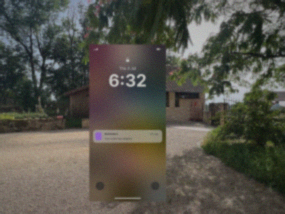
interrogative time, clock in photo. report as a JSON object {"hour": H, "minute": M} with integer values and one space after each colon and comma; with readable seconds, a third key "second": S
{"hour": 6, "minute": 32}
